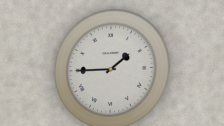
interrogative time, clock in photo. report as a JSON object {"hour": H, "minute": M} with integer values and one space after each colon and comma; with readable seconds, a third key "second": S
{"hour": 1, "minute": 45}
